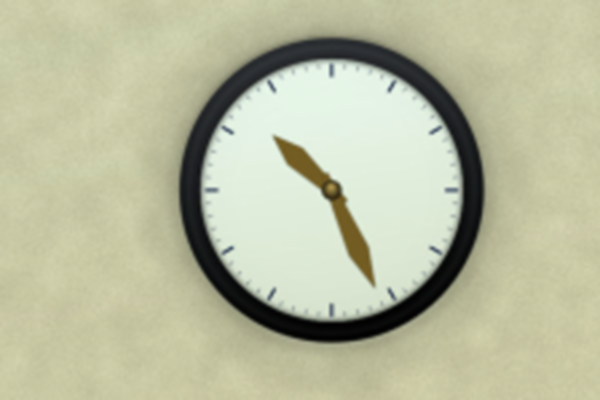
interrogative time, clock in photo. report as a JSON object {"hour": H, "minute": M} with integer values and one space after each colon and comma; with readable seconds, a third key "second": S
{"hour": 10, "minute": 26}
